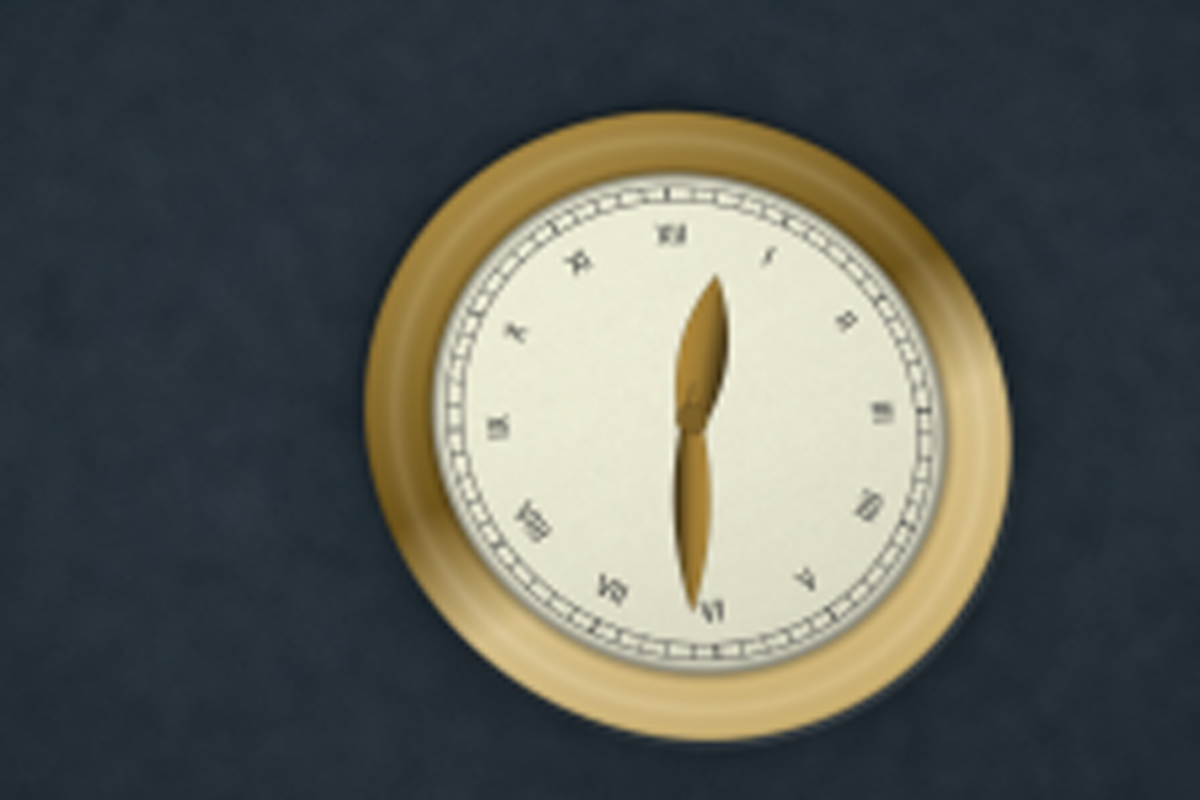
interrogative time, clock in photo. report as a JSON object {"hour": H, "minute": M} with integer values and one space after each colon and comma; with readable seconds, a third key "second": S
{"hour": 12, "minute": 31}
